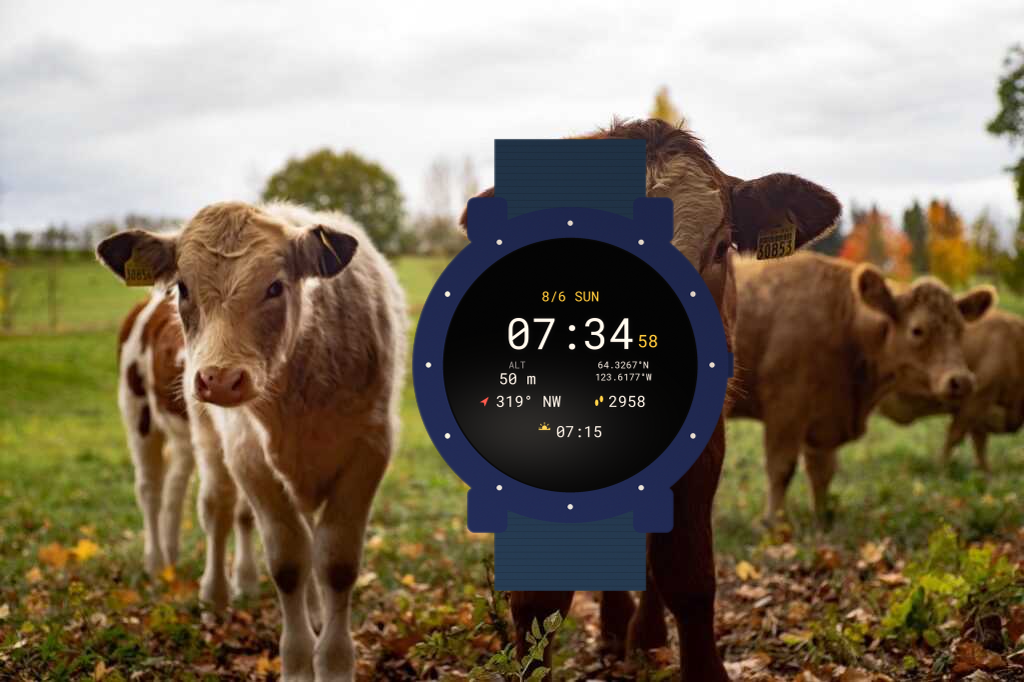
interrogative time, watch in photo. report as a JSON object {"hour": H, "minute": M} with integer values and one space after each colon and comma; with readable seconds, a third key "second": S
{"hour": 7, "minute": 34, "second": 58}
